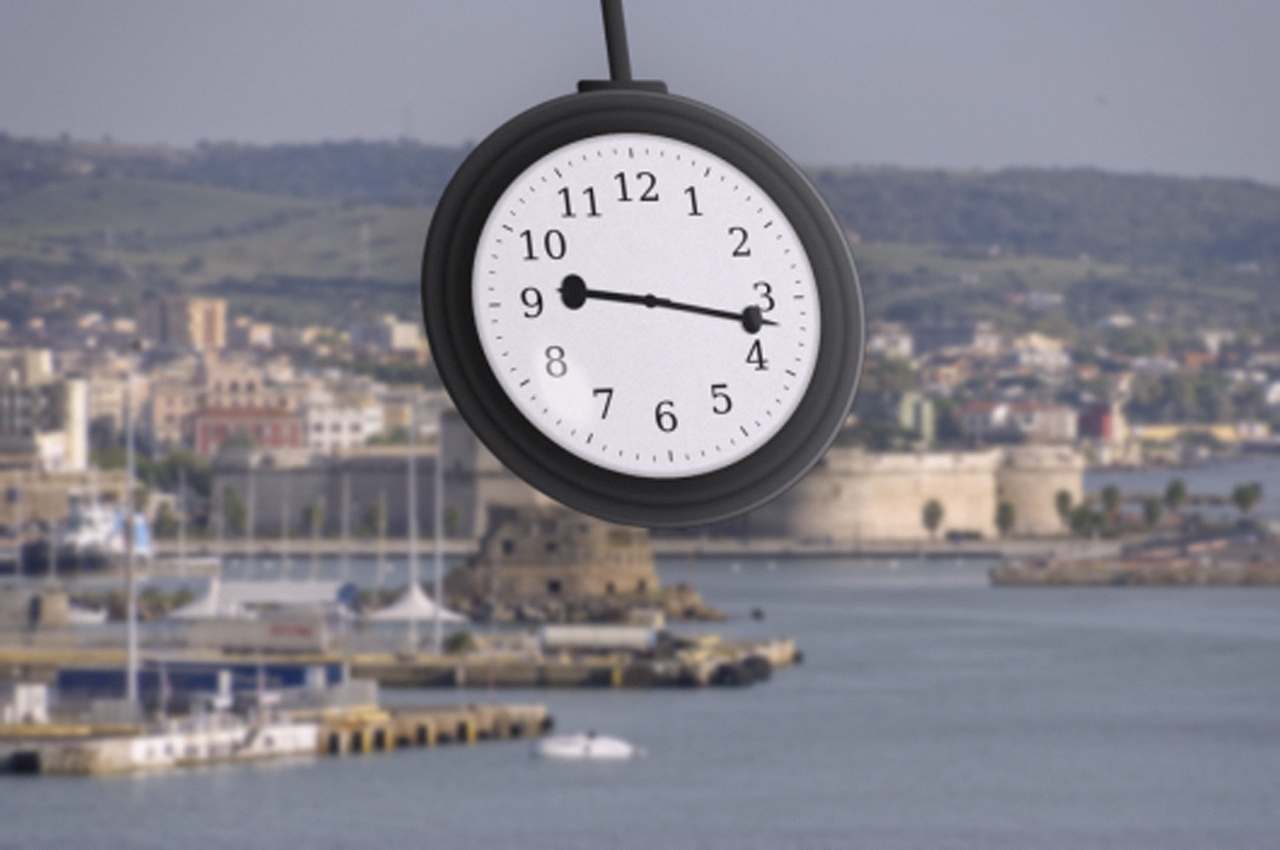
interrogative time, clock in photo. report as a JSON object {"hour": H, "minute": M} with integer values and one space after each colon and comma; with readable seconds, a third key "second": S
{"hour": 9, "minute": 17}
